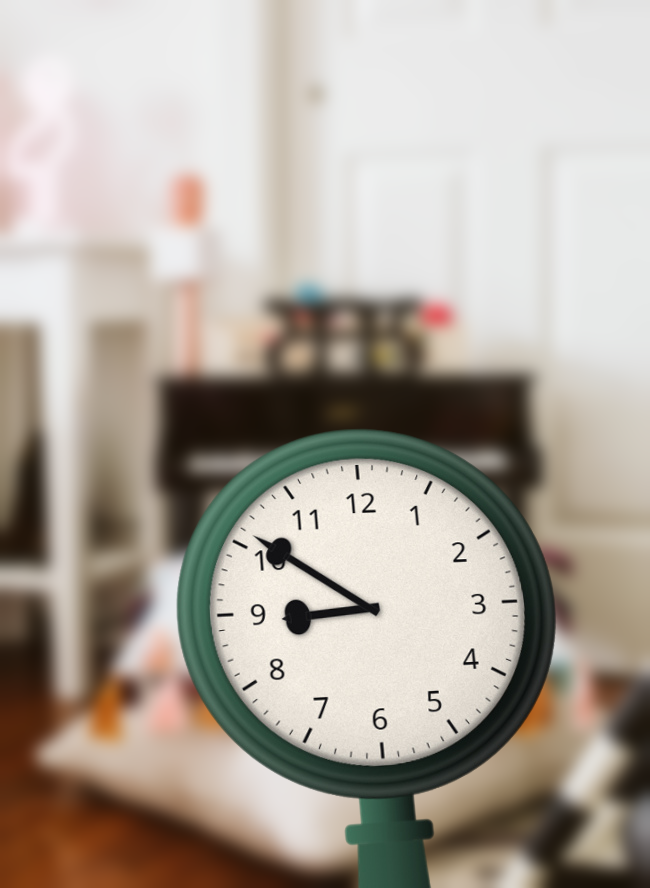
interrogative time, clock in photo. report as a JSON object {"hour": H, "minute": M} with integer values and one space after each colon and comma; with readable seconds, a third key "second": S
{"hour": 8, "minute": 51}
